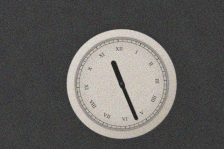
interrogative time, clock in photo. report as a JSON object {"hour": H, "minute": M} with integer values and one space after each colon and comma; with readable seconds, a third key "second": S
{"hour": 11, "minute": 27}
